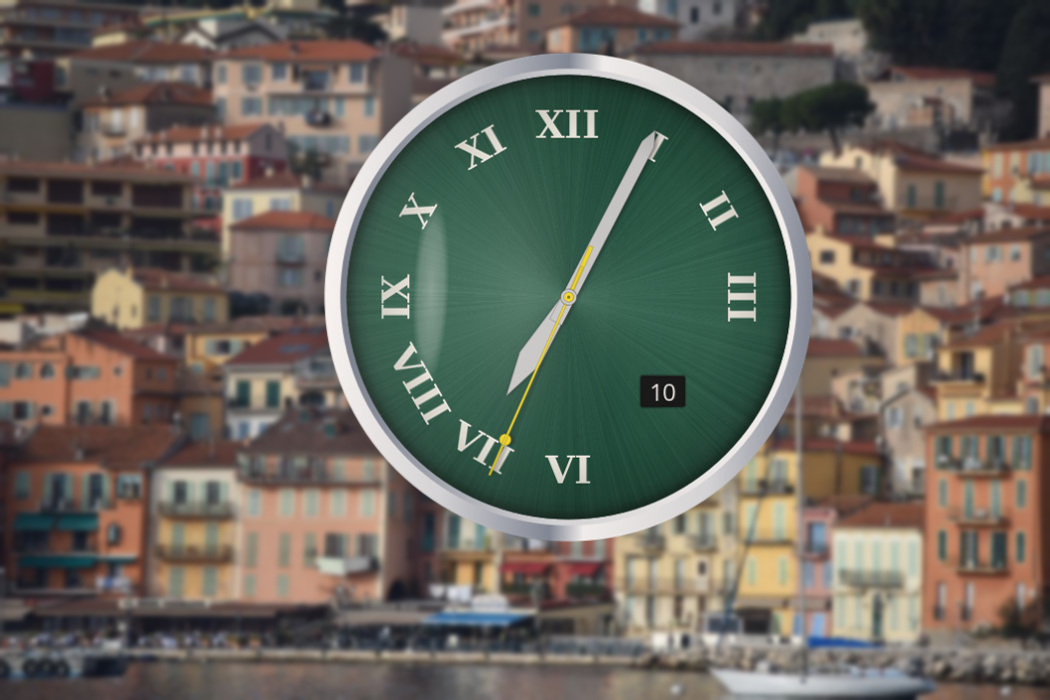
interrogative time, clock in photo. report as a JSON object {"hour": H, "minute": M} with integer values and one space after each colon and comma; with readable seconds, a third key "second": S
{"hour": 7, "minute": 4, "second": 34}
